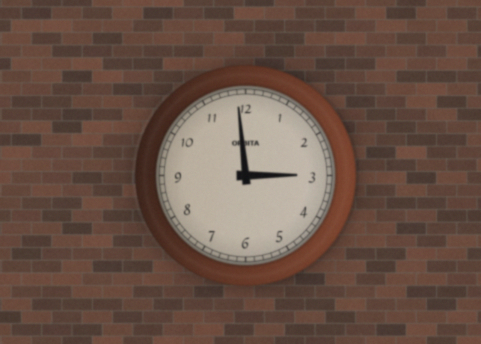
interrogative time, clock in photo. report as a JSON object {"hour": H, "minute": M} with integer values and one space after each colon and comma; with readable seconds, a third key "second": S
{"hour": 2, "minute": 59}
